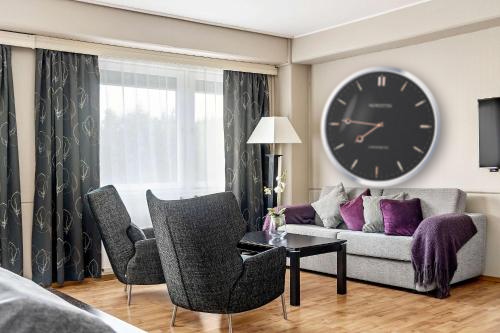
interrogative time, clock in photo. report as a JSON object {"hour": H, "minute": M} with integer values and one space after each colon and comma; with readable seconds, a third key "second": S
{"hour": 7, "minute": 46}
